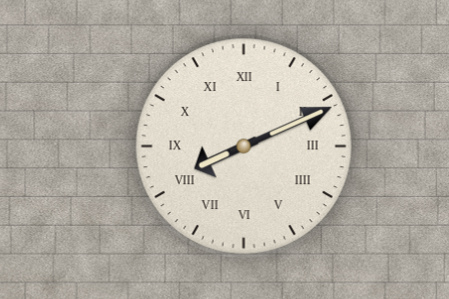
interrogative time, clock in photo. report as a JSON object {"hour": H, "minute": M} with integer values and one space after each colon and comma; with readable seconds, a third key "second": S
{"hour": 8, "minute": 11}
